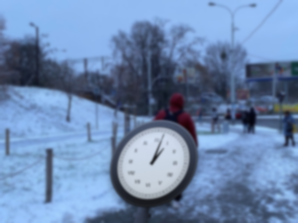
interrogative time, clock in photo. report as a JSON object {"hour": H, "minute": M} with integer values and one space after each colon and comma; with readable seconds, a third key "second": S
{"hour": 1, "minute": 2}
